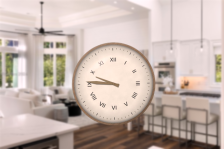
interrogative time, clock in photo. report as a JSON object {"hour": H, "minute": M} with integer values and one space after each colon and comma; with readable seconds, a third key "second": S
{"hour": 9, "minute": 46}
